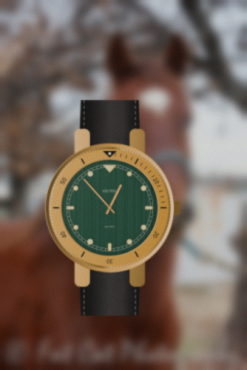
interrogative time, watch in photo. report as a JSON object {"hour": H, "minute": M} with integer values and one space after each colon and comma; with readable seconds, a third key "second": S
{"hour": 12, "minute": 53}
